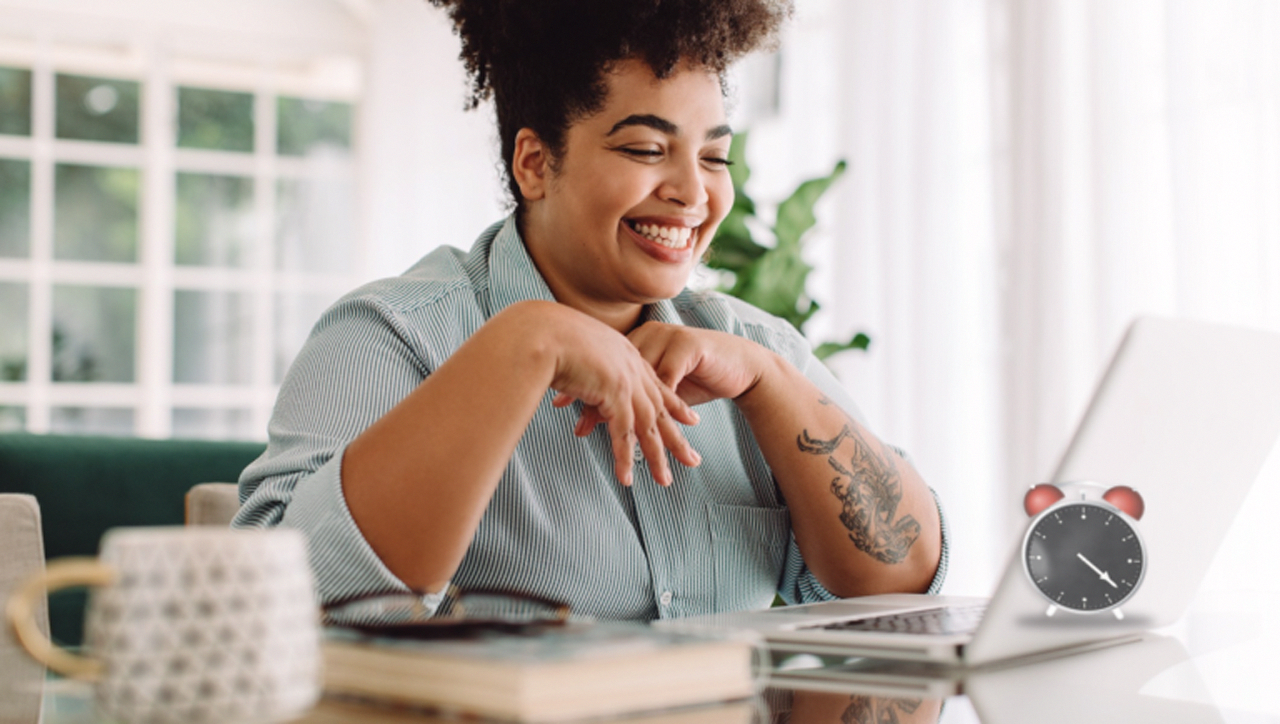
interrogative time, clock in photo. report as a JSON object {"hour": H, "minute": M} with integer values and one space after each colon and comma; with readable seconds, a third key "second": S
{"hour": 4, "minute": 22}
